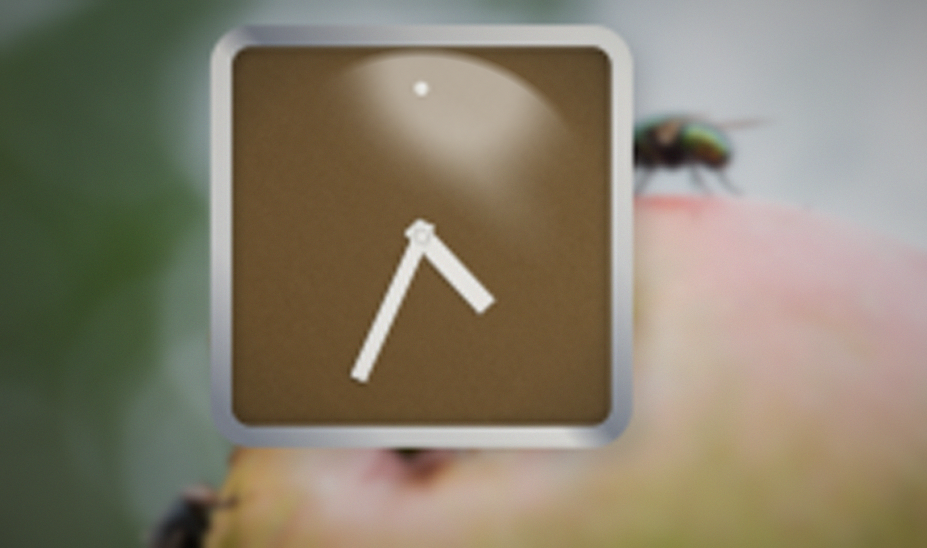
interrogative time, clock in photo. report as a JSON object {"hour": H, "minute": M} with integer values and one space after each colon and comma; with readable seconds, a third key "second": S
{"hour": 4, "minute": 34}
